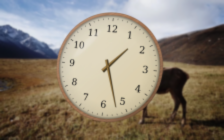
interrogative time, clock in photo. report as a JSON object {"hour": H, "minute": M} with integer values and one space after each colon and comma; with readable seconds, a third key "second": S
{"hour": 1, "minute": 27}
